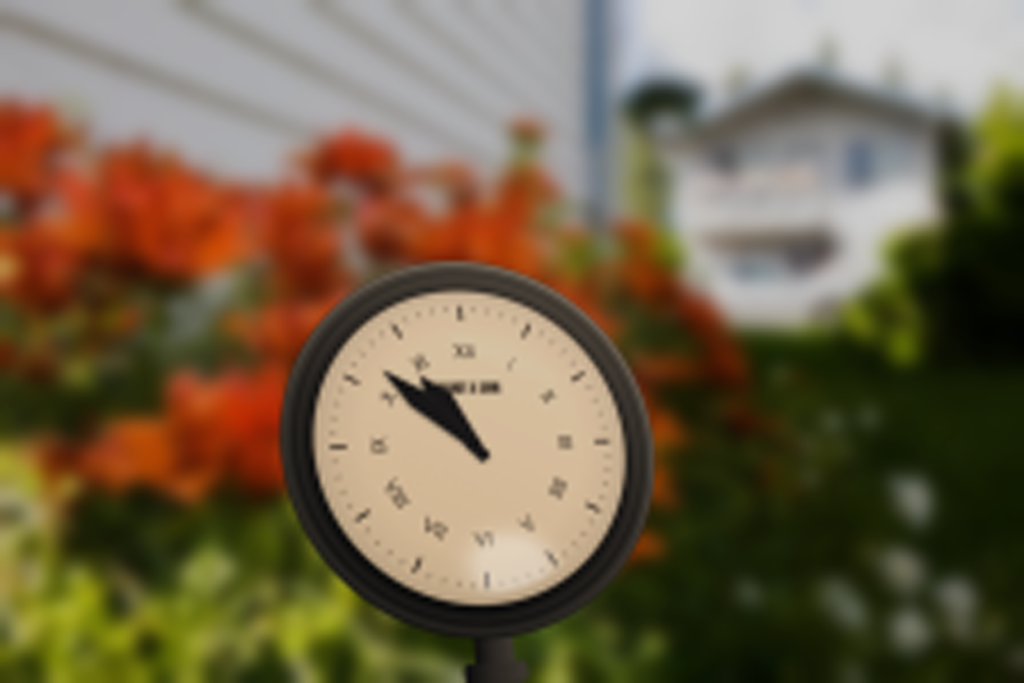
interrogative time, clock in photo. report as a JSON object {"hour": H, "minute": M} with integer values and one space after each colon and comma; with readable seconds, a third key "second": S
{"hour": 10, "minute": 52}
